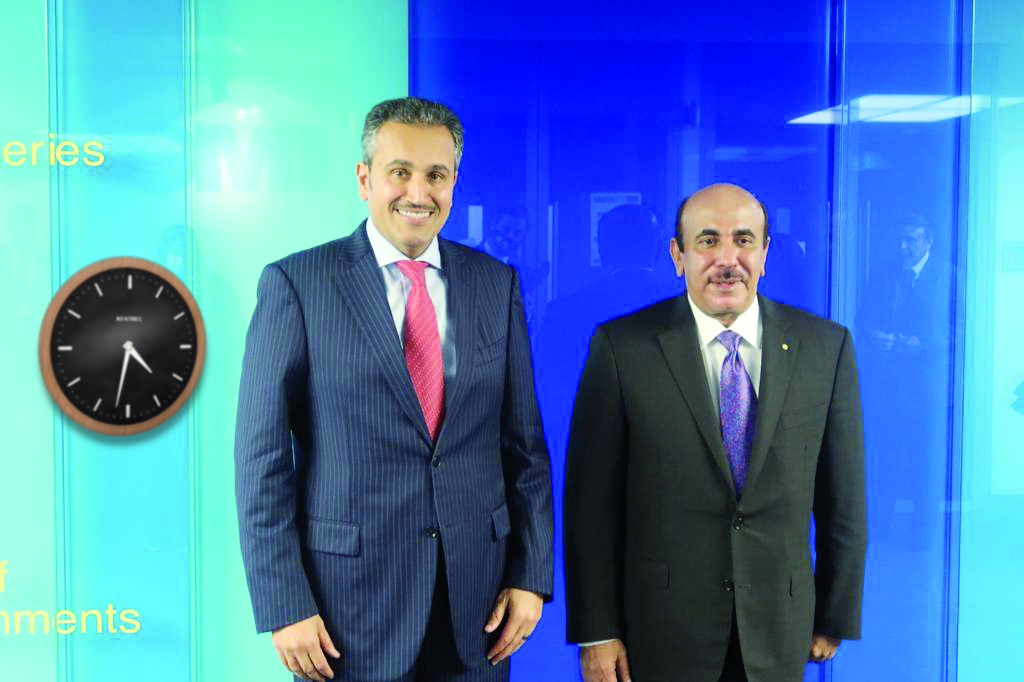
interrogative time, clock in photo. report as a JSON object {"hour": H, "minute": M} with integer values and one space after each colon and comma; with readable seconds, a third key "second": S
{"hour": 4, "minute": 32}
